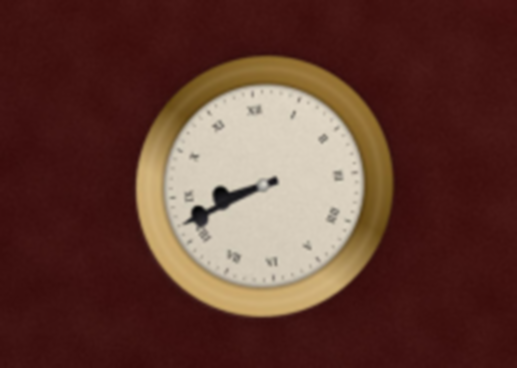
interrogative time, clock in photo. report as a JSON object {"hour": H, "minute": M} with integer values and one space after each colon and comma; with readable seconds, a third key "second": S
{"hour": 8, "minute": 42}
